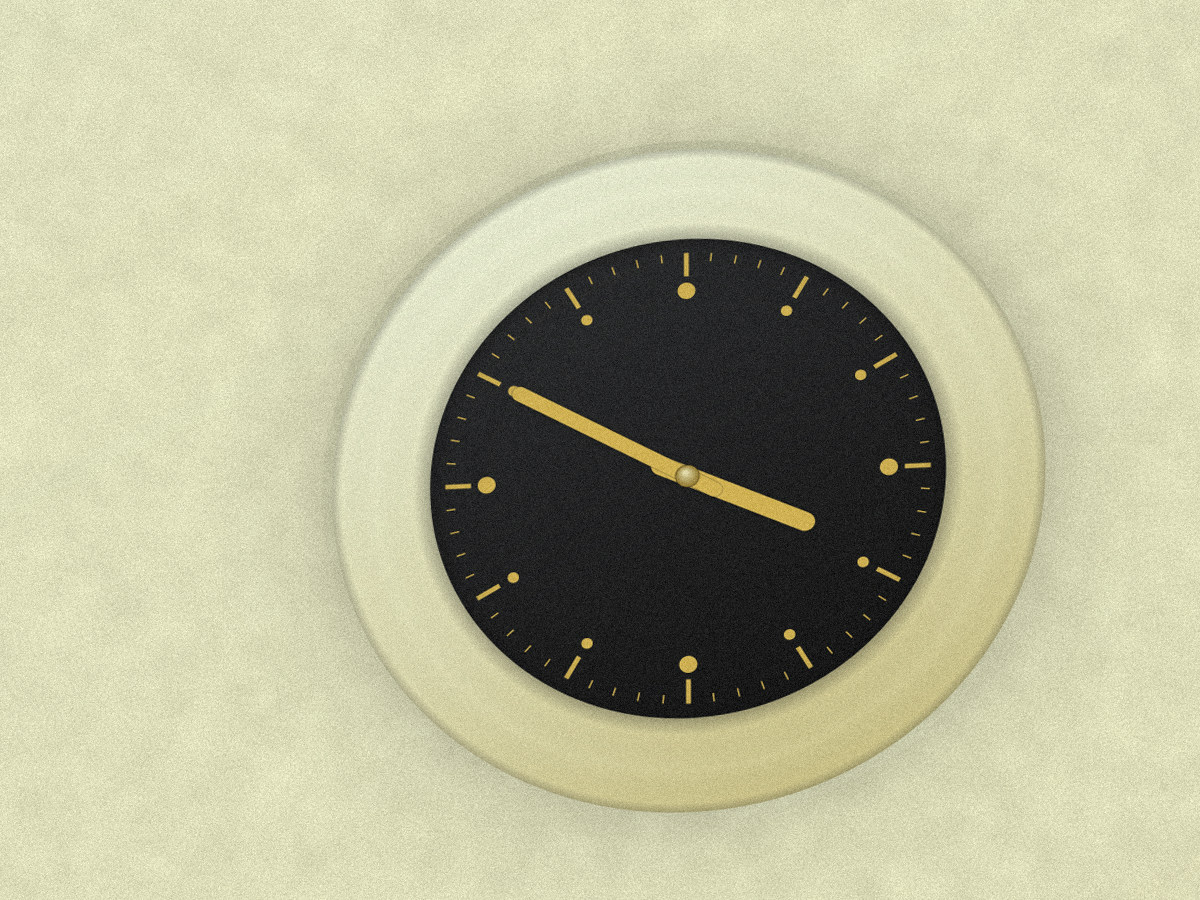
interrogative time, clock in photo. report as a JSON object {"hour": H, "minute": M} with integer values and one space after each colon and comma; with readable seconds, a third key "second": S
{"hour": 3, "minute": 50}
